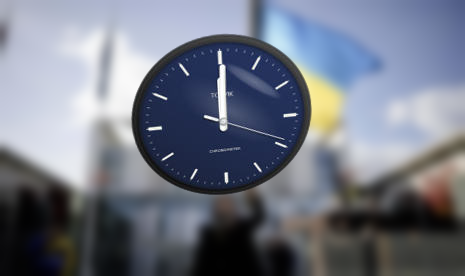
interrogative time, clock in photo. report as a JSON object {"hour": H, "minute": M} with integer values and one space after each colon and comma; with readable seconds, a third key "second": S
{"hour": 12, "minute": 0, "second": 19}
